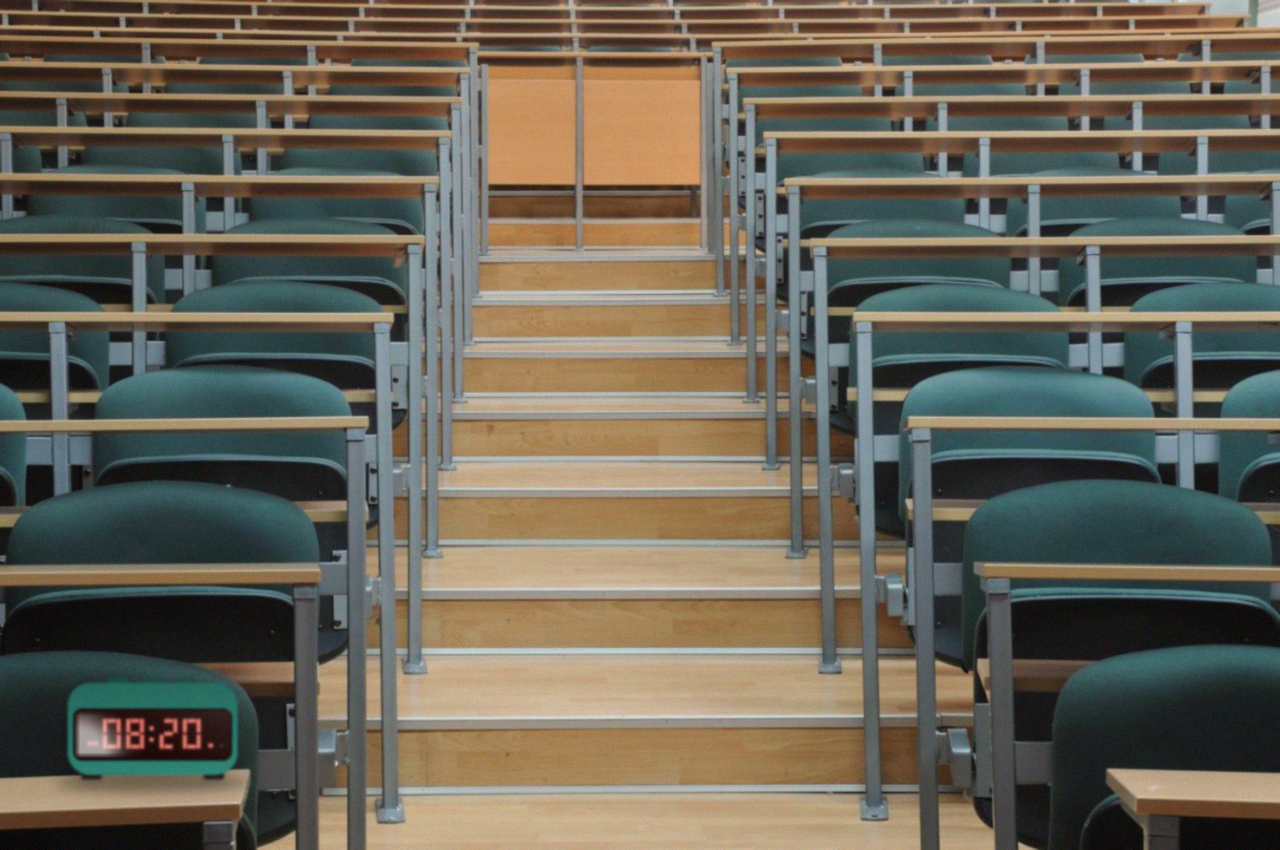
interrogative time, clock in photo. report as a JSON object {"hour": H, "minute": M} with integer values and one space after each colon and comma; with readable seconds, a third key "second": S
{"hour": 8, "minute": 20}
